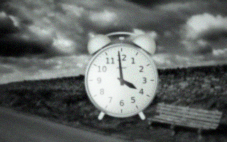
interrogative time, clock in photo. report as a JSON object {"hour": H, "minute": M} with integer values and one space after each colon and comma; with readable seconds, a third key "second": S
{"hour": 3, "minute": 59}
